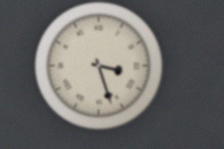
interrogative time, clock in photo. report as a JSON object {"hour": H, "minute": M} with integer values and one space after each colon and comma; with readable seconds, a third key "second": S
{"hour": 3, "minute": 27}
